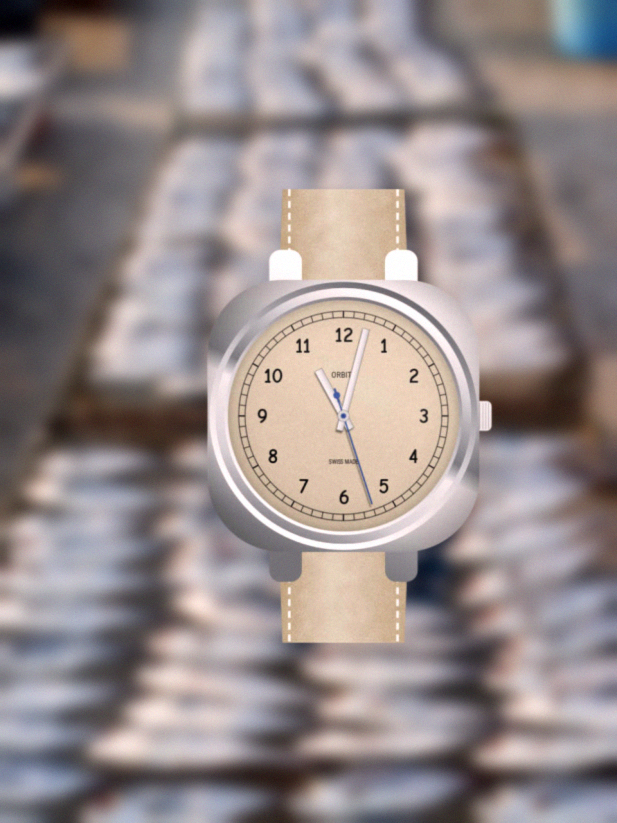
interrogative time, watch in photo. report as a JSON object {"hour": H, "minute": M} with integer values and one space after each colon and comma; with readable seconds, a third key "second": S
{"hour": 11, "minute": 2, "second": 27}
